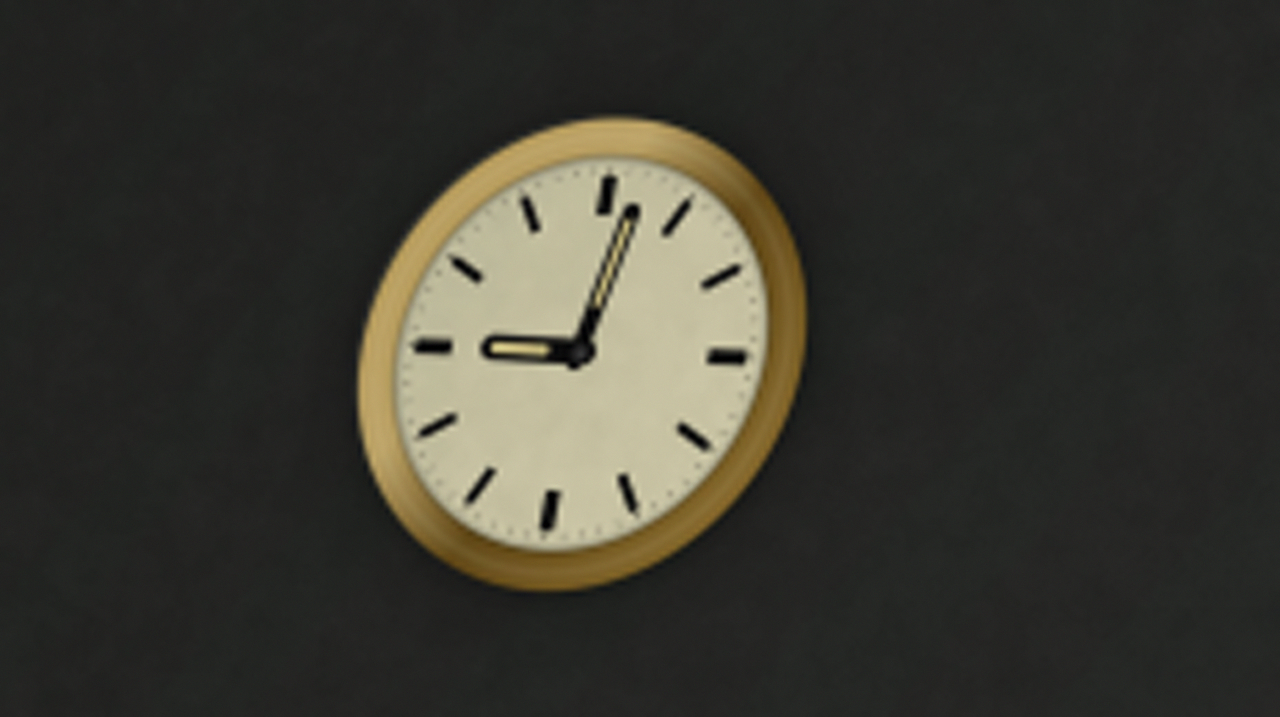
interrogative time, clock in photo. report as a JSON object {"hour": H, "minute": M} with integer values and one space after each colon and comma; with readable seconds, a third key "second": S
{"hour": 9, "minute": 2}
